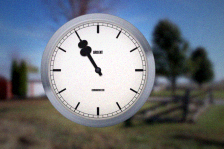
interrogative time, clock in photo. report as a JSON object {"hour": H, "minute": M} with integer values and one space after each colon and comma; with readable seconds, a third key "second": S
{"hour": 10, "minute": 55}
